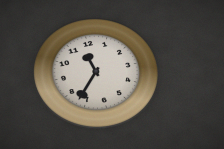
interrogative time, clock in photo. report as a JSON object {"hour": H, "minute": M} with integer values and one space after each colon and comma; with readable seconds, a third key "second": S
{"hour": 11, "minute": 37}
